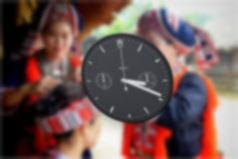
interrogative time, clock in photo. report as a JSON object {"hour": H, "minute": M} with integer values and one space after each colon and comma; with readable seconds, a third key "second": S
{"hour": 3, "minute": 19}
